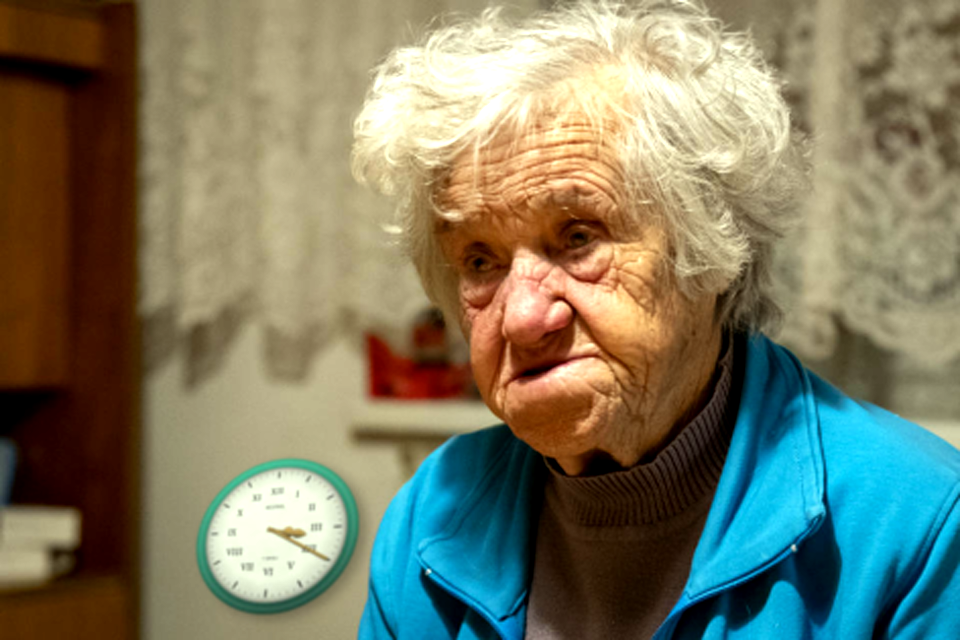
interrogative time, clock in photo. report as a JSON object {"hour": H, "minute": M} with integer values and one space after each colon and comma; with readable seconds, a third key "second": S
{"hour": 3, "minute": 20}
